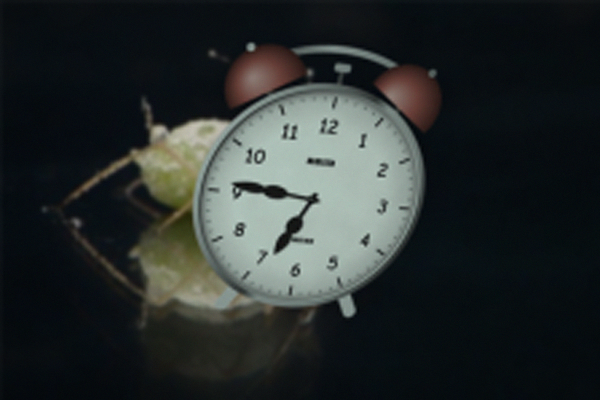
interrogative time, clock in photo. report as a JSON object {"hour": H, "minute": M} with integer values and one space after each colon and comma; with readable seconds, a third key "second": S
{"hour": 6, "minute": 46}
